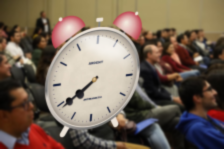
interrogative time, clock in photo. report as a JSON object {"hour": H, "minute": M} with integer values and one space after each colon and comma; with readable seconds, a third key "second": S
{"hour": 7, "minute": 39}
